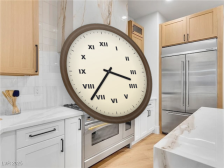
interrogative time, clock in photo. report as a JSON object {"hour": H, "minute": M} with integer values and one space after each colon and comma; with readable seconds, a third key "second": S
{"hour": 3, "minute": 37}
